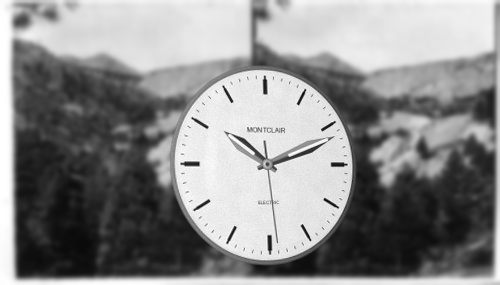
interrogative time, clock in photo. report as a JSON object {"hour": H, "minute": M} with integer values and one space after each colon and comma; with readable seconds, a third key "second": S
{"hour": 10, "minute": 11, "second": 29}
